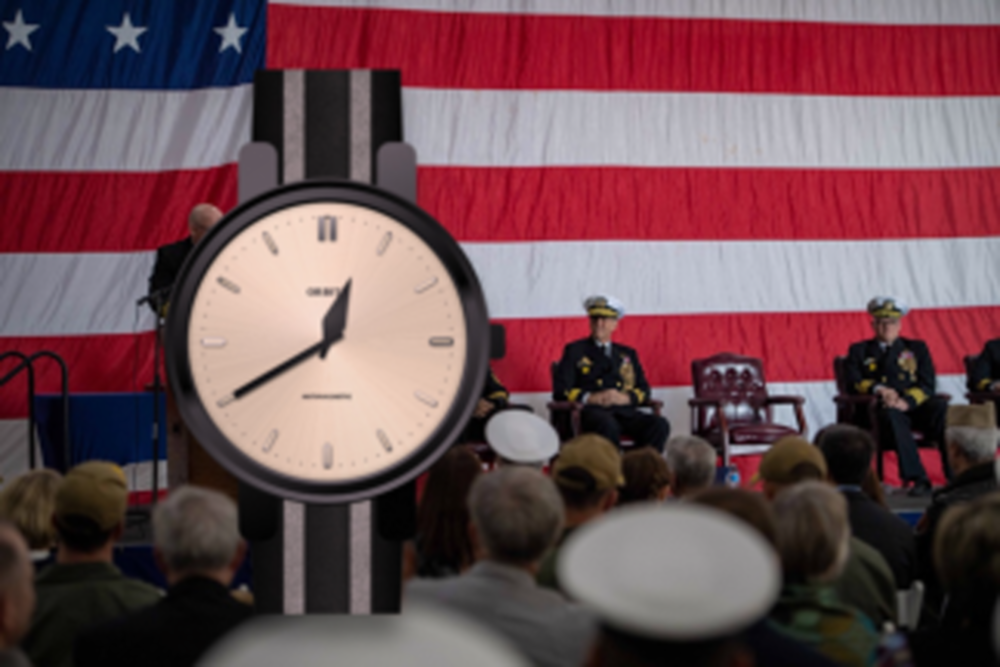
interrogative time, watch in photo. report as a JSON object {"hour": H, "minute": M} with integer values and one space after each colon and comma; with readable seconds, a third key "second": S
{"hour": 12, "minute": 40}
